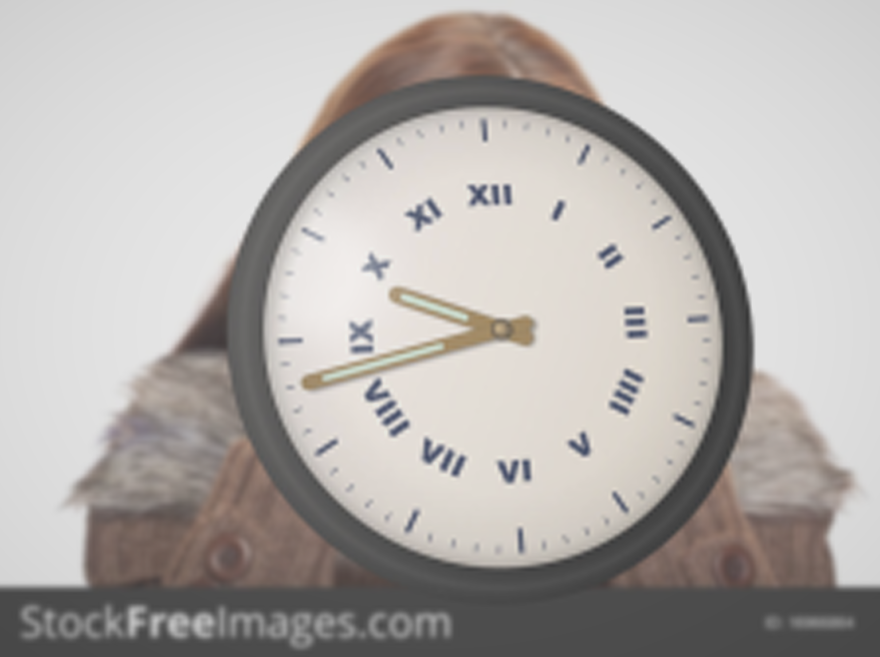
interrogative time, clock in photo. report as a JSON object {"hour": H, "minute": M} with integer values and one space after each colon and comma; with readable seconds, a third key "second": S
{"hour": 9, "minute": 43}
